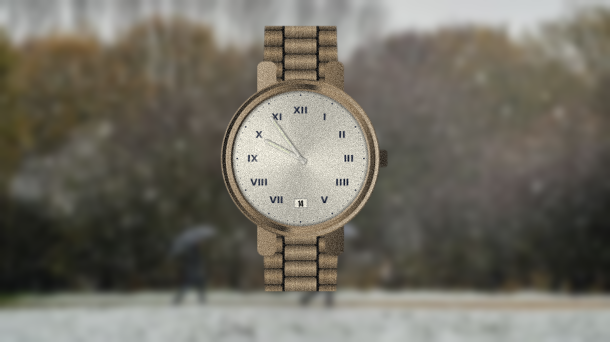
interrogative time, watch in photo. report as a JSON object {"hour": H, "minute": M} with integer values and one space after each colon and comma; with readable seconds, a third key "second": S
{"hour": 9, "minute": 54}
